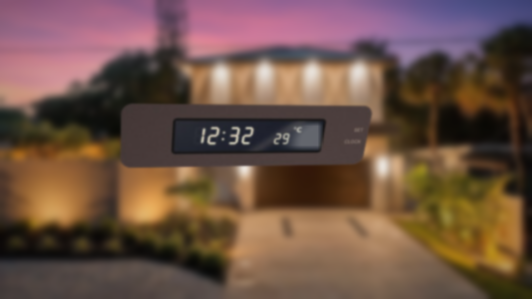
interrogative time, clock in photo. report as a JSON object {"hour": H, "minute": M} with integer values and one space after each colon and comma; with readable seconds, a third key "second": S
{"hour": 12, "minute": 32}
